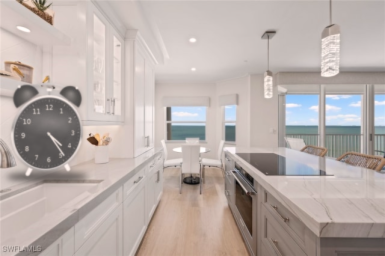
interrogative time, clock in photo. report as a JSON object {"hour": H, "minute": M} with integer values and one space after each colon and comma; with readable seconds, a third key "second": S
{"hour": 4, "minute": 24}
